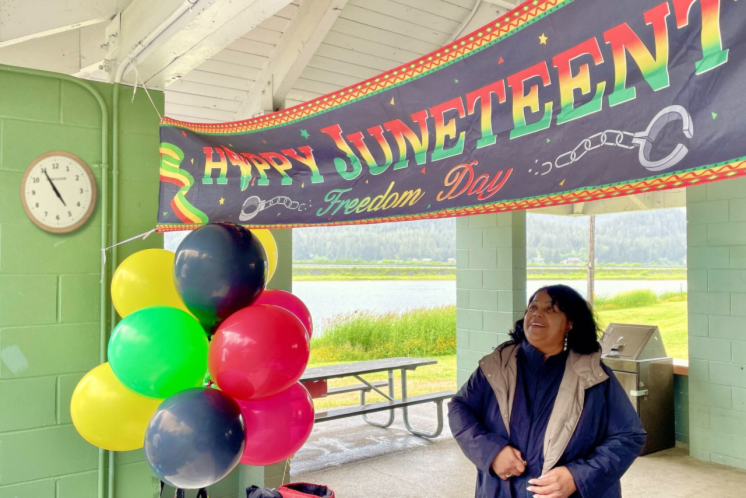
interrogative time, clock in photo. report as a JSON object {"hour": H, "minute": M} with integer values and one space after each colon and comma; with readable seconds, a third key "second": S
{"hour": 4, "minute": 55}
